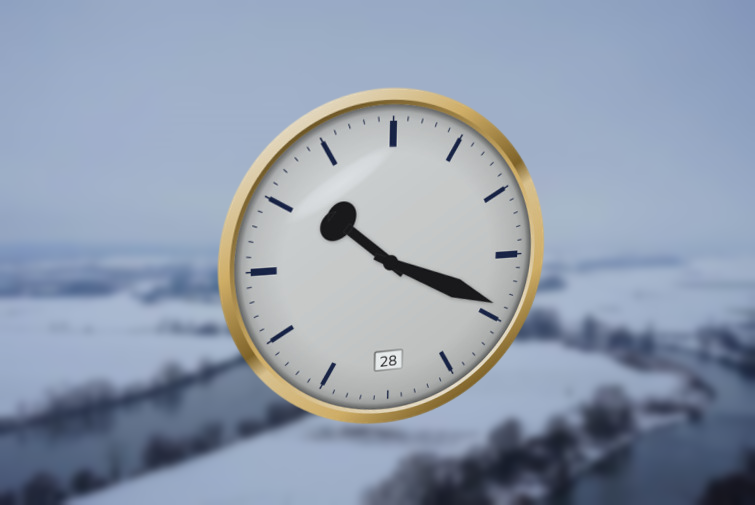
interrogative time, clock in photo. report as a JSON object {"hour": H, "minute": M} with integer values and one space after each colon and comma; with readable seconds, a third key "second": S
{"hour": 10, "minute": 19}
